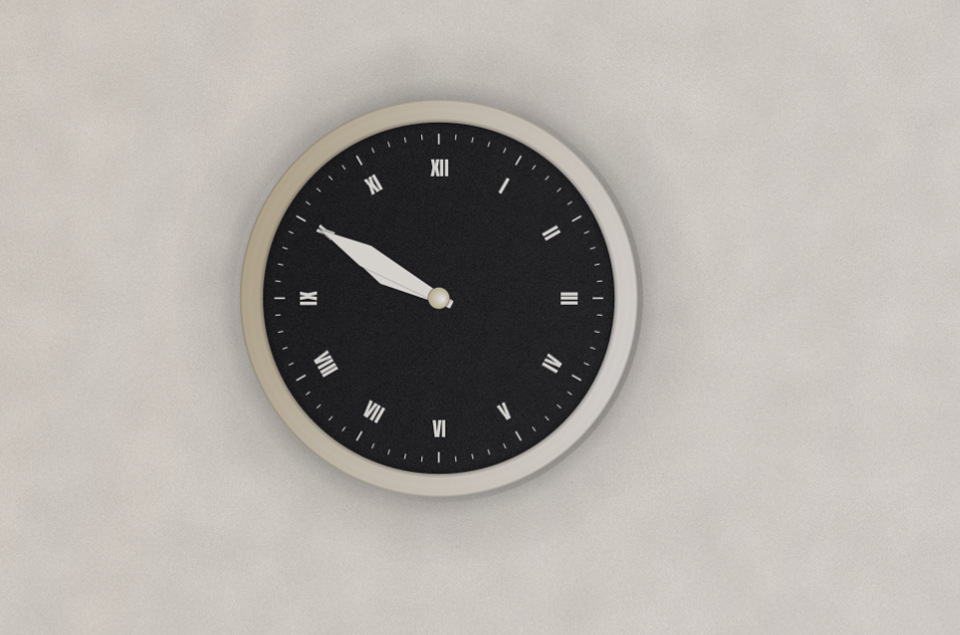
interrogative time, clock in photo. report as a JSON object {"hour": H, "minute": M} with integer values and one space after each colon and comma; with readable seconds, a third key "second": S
{"hour": 9, "minute": 50}
